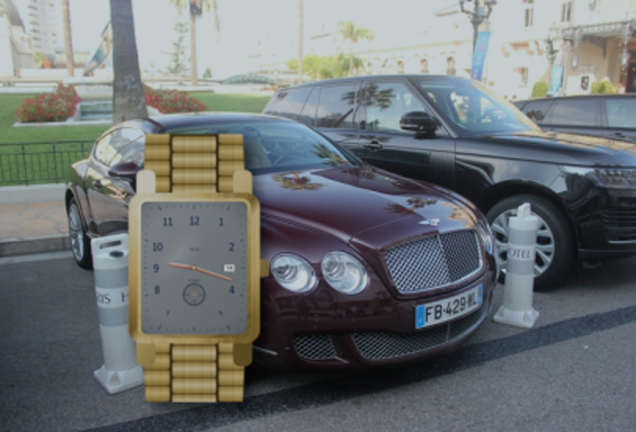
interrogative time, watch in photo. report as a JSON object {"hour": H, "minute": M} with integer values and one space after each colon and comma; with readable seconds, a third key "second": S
{"hour": 9, "minute": 18}
